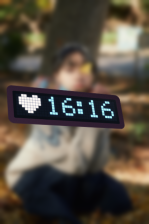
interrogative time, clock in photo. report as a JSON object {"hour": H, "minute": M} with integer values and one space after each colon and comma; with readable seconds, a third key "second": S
{"hour": 16, "minute": 16}
